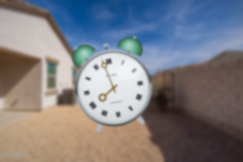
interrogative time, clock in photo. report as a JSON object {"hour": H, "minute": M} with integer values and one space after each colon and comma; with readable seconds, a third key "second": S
{"hour": 7, "minute": 58}
